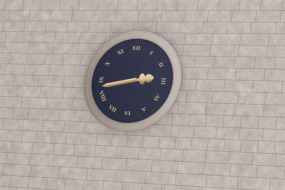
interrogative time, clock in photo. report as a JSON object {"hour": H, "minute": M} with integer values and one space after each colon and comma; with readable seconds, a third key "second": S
{"hour": 2, "minute": 43}
